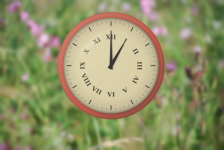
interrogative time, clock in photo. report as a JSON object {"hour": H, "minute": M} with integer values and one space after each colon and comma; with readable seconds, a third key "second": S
{"hour": 1, "minute": 0}
